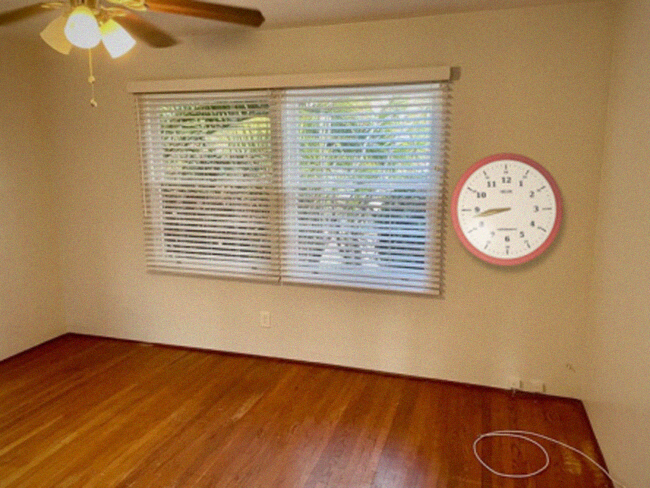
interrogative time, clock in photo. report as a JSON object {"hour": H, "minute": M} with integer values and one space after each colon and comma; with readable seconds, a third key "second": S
{"hour": 8, "minute": 43}
